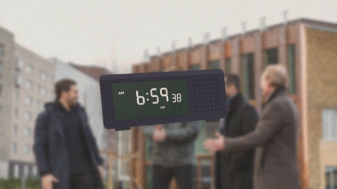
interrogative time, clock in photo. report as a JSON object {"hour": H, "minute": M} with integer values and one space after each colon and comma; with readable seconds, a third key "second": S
{"hour": 6, "minute": 59, "second": 38}
